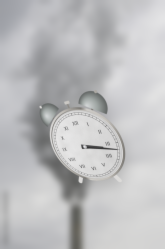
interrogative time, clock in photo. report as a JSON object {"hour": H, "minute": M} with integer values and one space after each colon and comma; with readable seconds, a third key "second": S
{"hour": 3, "minute": 17}
